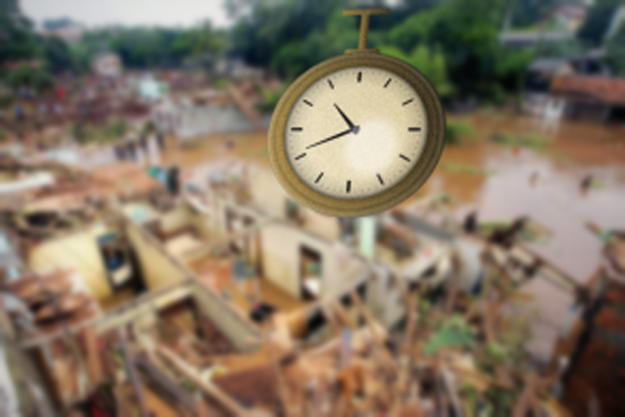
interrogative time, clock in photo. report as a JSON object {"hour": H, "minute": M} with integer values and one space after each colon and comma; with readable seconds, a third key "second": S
{"hour": 10, "minute": 41}
